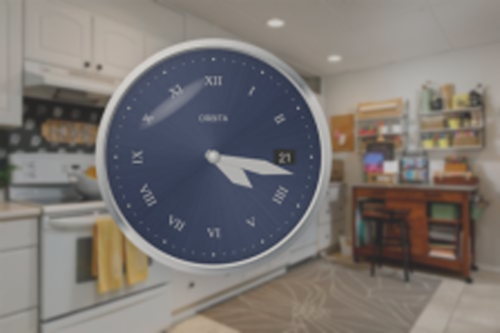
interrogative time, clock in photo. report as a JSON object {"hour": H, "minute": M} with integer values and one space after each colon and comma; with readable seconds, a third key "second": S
{"hour": 4, "minute": 17}
